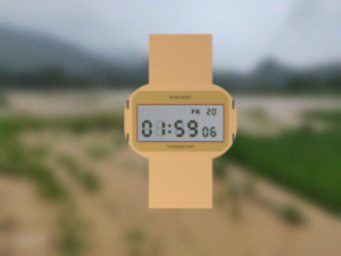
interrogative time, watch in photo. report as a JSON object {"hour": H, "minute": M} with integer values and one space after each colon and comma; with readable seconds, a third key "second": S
{"hour": 1, "minute": 59, "second": 6}
